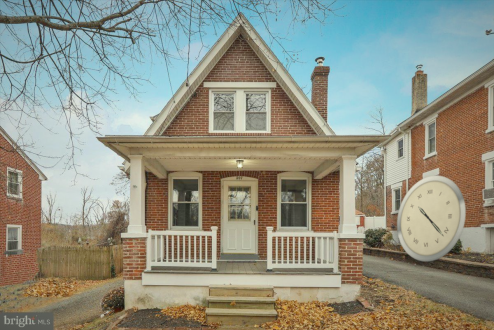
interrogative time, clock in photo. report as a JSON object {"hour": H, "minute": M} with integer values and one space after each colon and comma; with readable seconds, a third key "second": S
{"hour": 10, "minute": 22}
